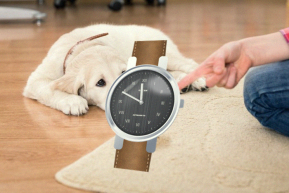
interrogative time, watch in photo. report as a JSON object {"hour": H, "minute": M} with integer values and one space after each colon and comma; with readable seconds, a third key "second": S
{"hour": 11, "minute": 49}
